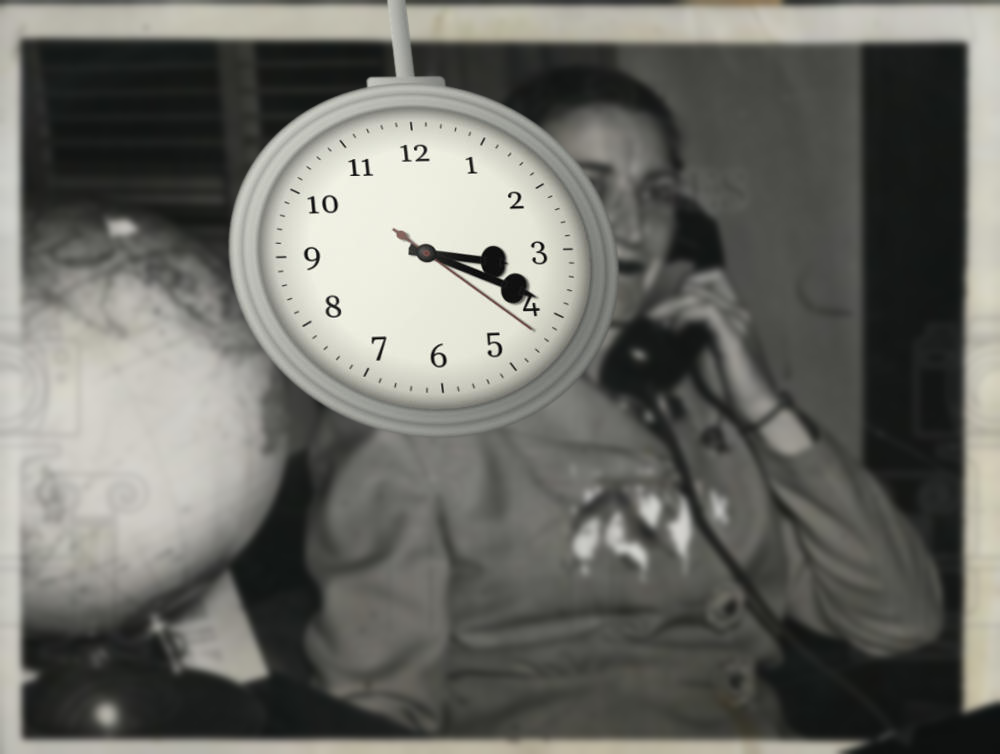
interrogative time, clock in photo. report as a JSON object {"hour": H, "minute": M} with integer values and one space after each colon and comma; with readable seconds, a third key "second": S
{"hour": 3, "minute": 19, "second": 22}
